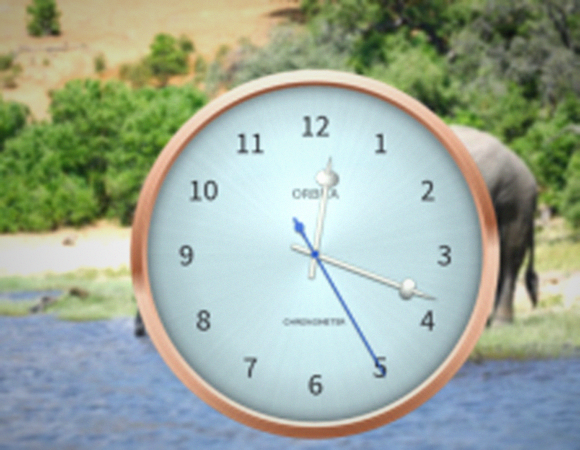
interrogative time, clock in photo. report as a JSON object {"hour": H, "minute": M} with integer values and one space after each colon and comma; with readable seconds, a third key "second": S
{"hour": 12, "minute": 18, "second": 25}
